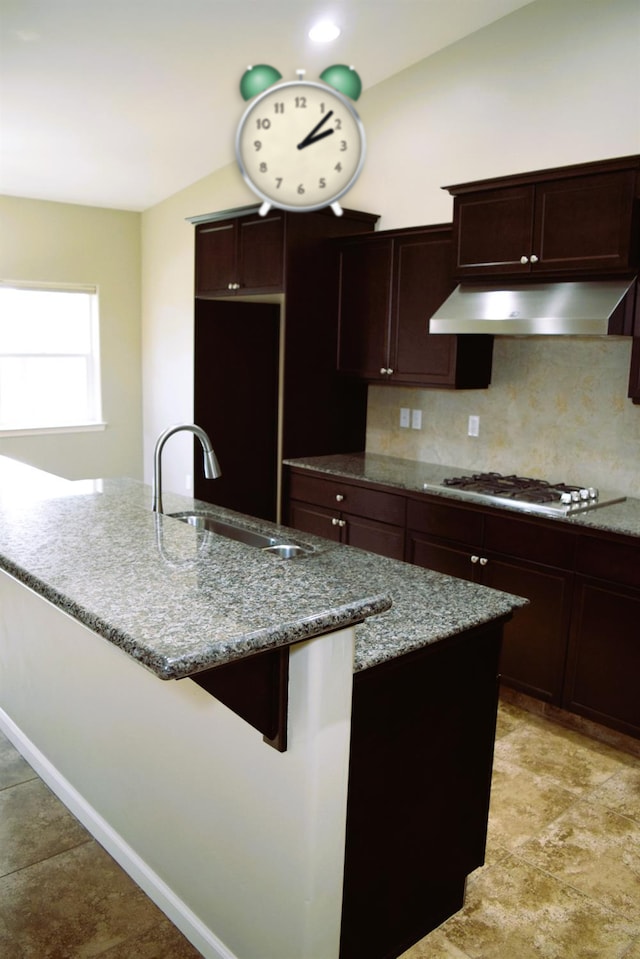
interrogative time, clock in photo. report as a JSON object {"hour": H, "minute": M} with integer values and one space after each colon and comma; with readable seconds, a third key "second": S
{"hour": 2, "minute": 7}
